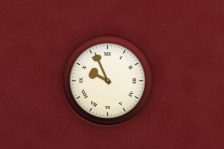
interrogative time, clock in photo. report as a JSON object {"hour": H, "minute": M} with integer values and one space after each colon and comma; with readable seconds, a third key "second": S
{"hour": 9, "minute": 56}
